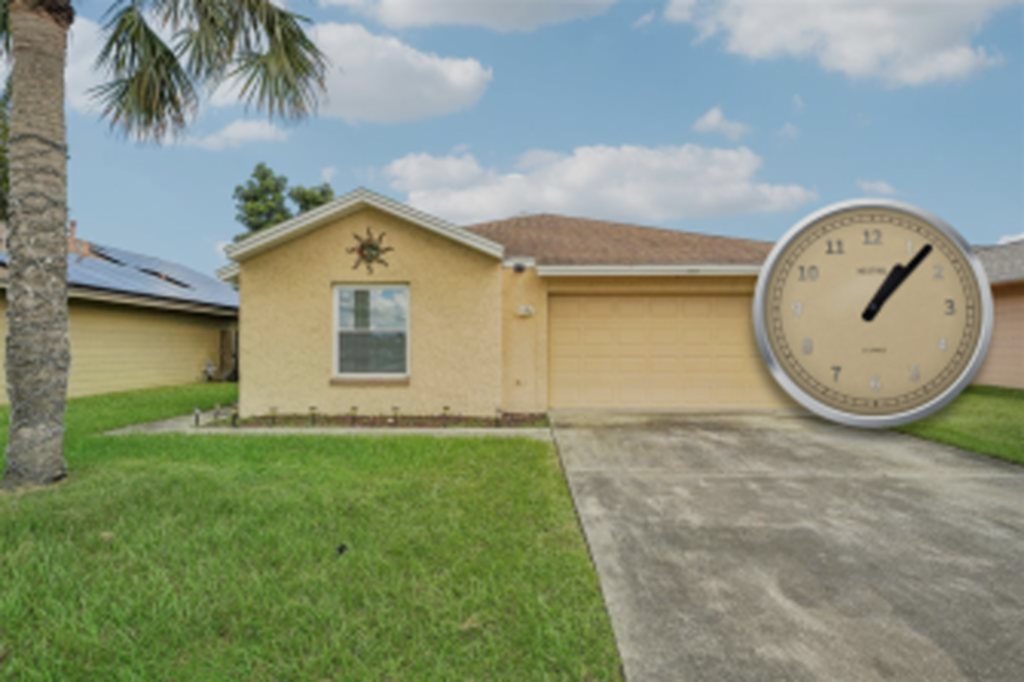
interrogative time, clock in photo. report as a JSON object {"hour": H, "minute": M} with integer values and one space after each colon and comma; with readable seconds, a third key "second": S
{"hour": 1, "minute": 7}
